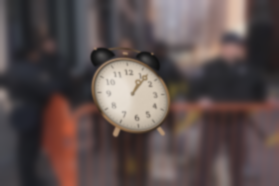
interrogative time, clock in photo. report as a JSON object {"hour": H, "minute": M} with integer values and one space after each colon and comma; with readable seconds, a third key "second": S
{"hour": 1, "minute": 7}
